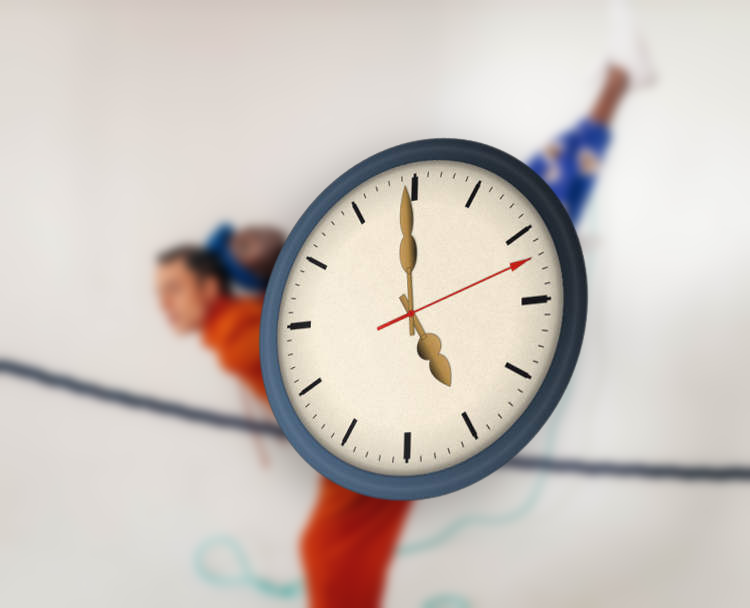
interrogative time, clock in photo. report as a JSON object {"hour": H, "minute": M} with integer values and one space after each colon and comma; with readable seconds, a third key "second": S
{"hour": 4, "minute": 59, "second": 12}
